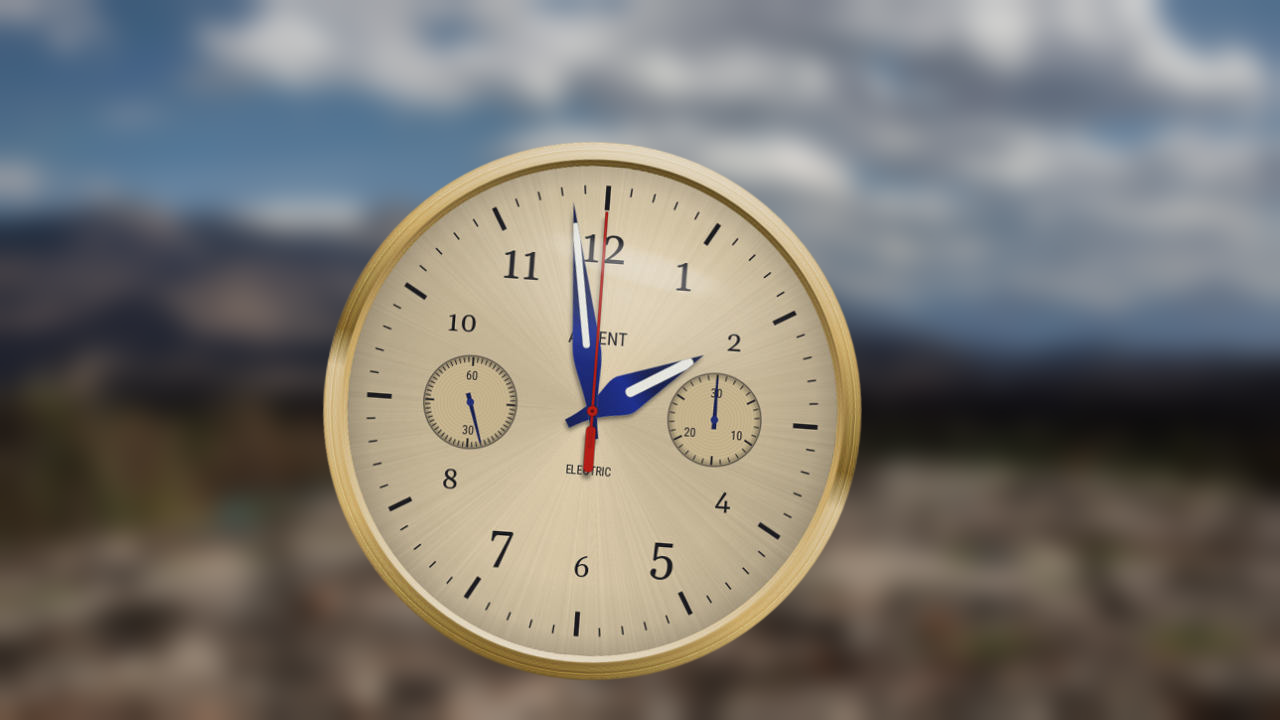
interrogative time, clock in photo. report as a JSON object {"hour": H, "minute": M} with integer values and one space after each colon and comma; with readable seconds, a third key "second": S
{"hour": 1, "minute": 58, "second": 27}
